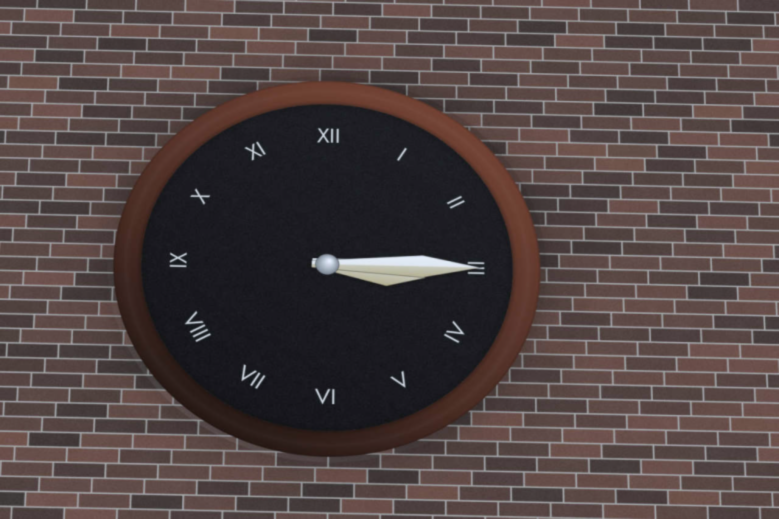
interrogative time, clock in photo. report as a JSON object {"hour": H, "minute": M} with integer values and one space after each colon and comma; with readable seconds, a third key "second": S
{"hour": 3, "minute": 15}
